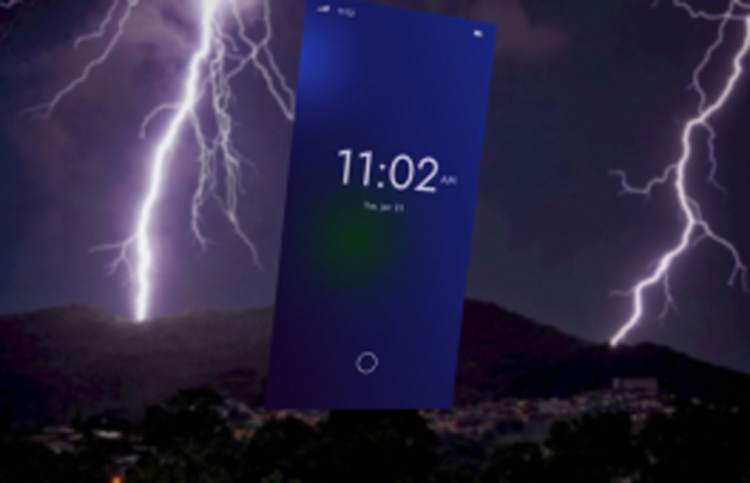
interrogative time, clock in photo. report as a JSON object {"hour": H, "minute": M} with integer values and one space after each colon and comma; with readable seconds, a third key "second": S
{"hour": 11, "minute": 2}
